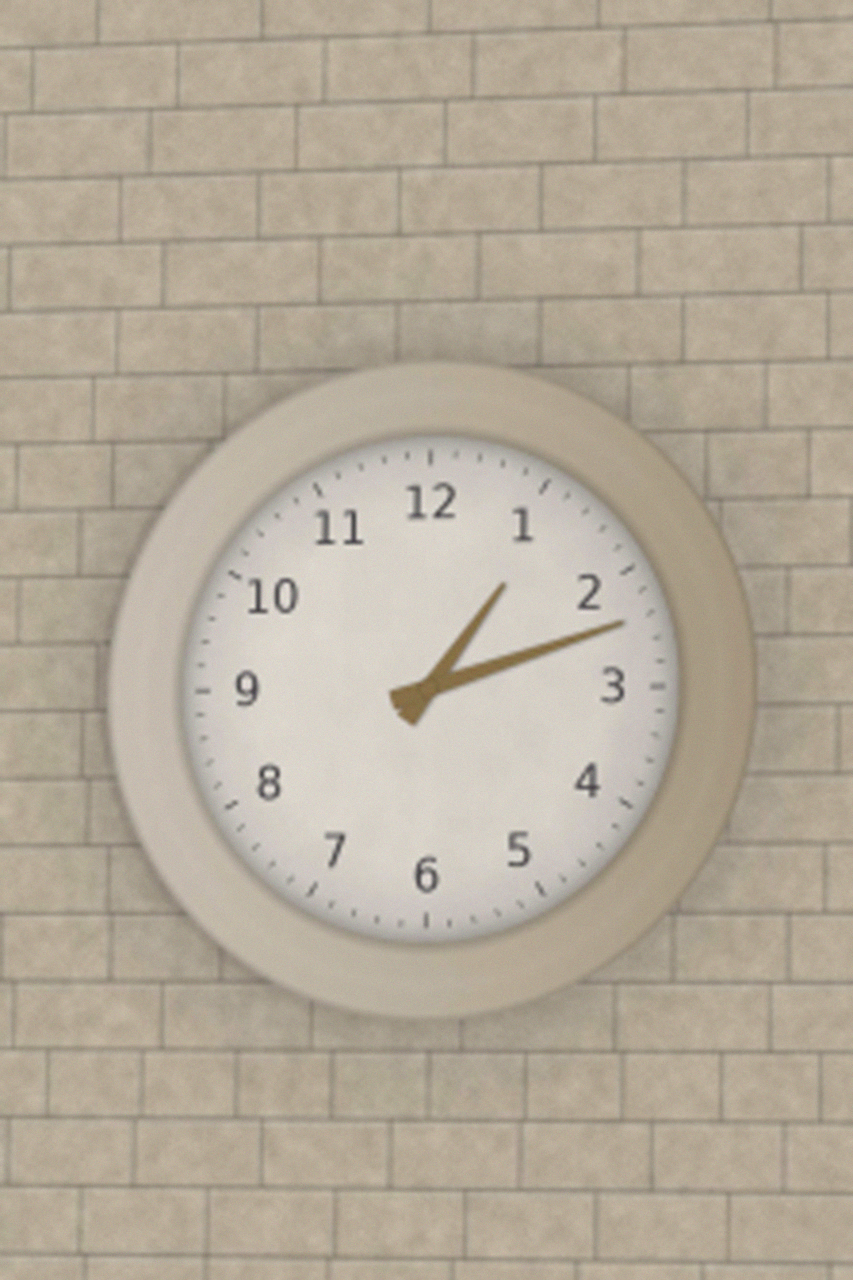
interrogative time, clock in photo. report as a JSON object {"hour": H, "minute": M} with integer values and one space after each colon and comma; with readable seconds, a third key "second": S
{"hour": 1, "minute": 12}
